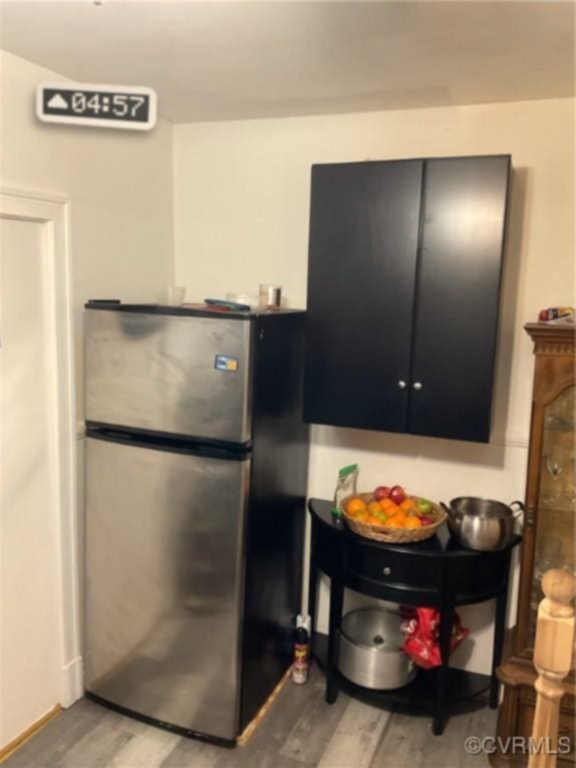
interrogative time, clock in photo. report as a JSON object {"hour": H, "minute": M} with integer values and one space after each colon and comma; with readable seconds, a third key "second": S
{"hour": 4, "minute": 57}
